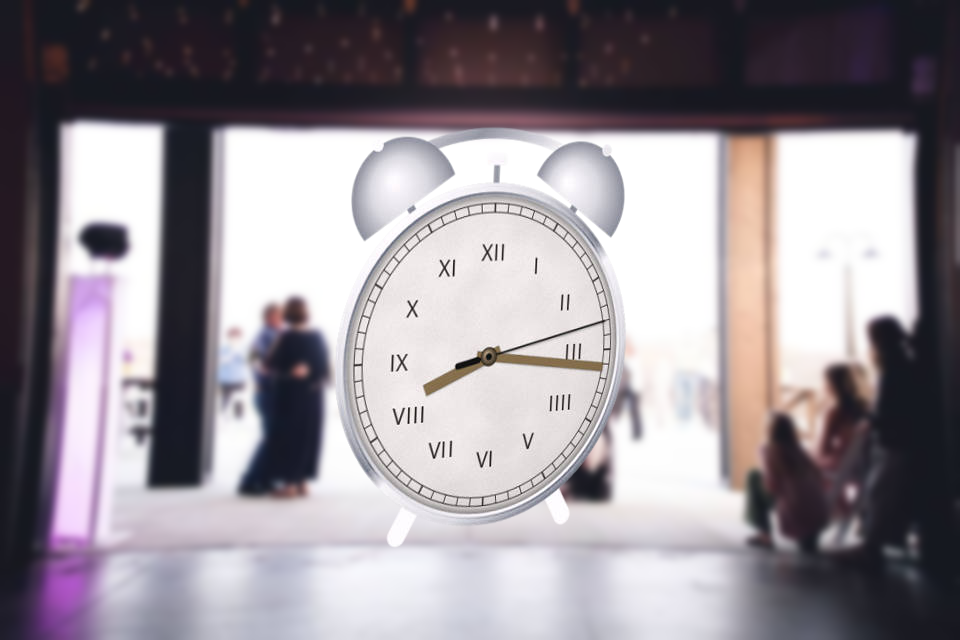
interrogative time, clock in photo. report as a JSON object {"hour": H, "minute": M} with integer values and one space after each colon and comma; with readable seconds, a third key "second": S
{"hour": 8, "minute": 16, "second": 13}
